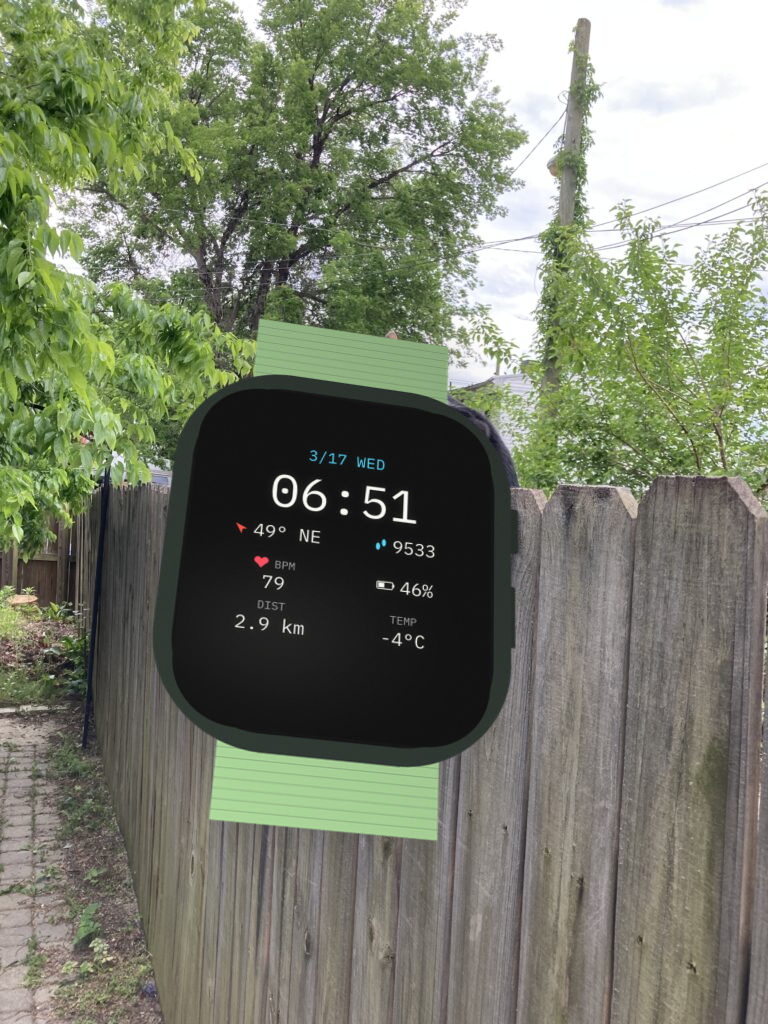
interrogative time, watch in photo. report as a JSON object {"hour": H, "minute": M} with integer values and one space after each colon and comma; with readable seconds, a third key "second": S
{"hour": 6, "minute": 51}
